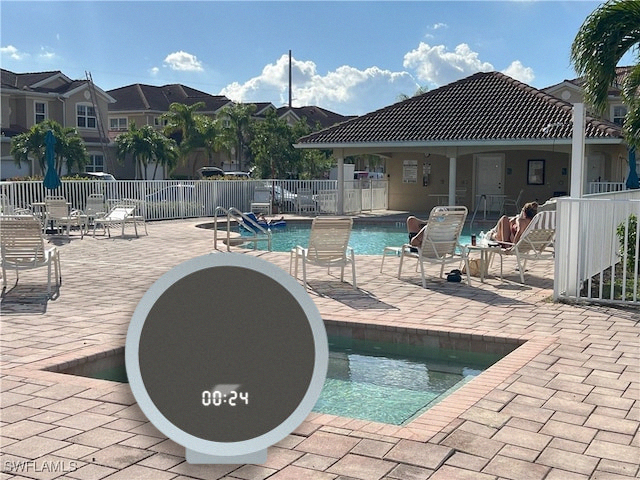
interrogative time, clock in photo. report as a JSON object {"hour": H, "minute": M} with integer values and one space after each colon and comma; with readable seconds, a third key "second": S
{"hour": 0, "minute": 24}
